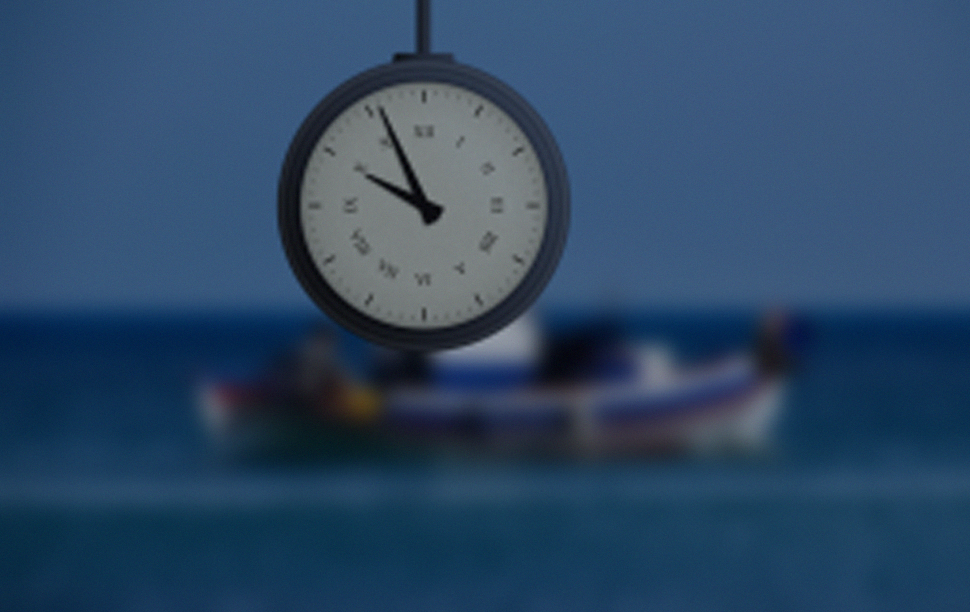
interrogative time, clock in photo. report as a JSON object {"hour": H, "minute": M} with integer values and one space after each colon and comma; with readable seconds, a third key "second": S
{"hour": 9, "minute": 56}
